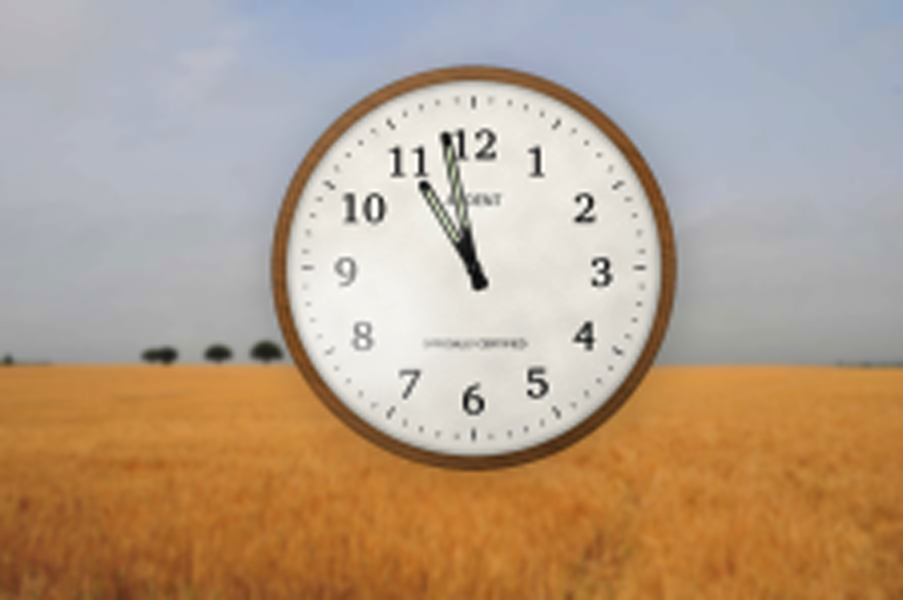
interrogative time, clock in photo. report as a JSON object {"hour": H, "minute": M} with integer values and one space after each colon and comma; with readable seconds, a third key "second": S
{"hour": 10, "minute": 58}
